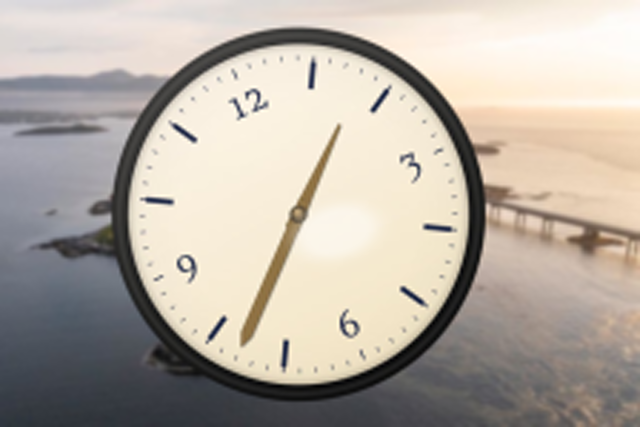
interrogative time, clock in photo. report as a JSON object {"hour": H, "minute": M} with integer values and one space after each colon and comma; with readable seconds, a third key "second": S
{"hour": 1, "minute": 38}
